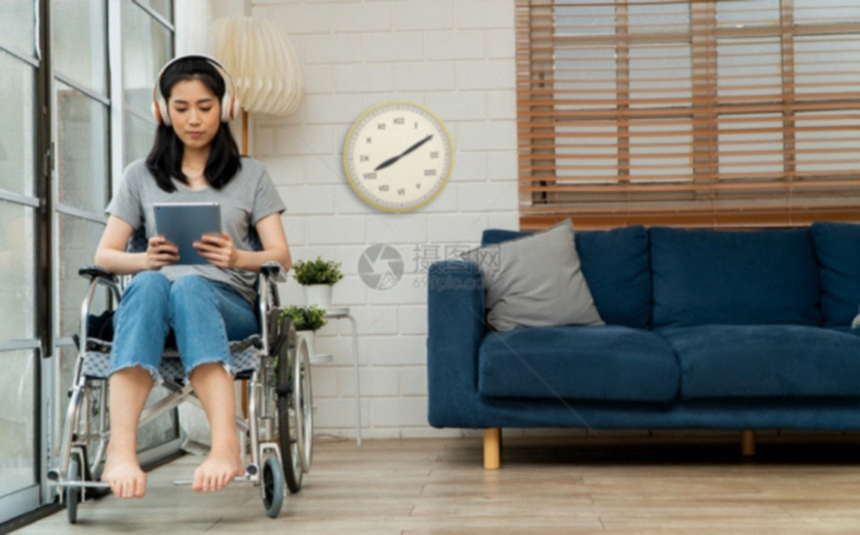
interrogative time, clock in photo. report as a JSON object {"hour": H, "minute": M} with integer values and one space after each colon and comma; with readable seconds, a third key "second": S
{"hour": 8, "minute": 10}
